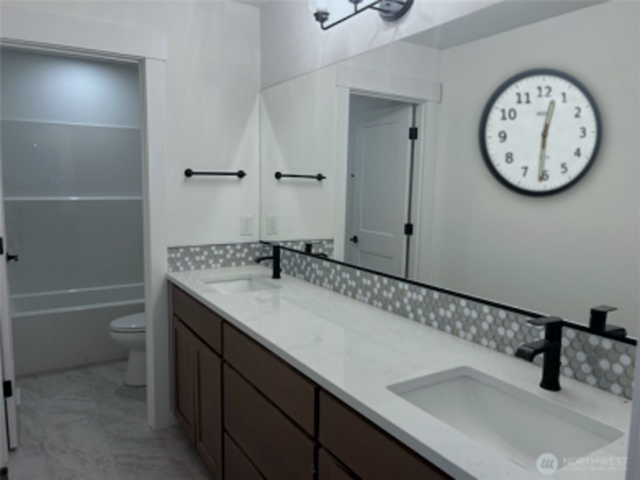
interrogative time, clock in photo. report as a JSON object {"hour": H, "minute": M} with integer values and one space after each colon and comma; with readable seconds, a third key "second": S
{"hour": 12, "minute": 31}
